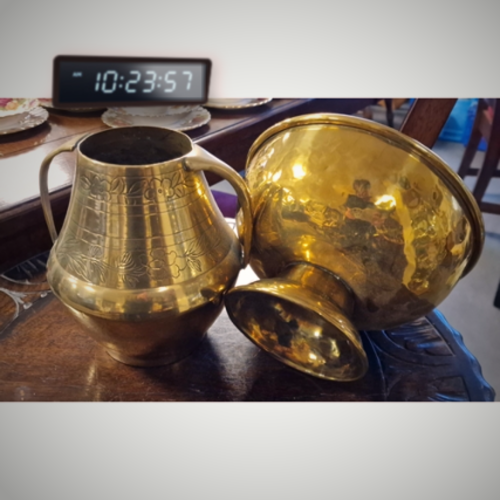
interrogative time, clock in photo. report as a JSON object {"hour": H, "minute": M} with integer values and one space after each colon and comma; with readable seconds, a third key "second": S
{"hour": 10, "minute": 23, "second": 57}
